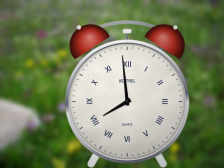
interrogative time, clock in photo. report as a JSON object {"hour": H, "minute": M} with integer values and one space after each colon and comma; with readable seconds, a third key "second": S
{"hour": 7, "minute": 59}
